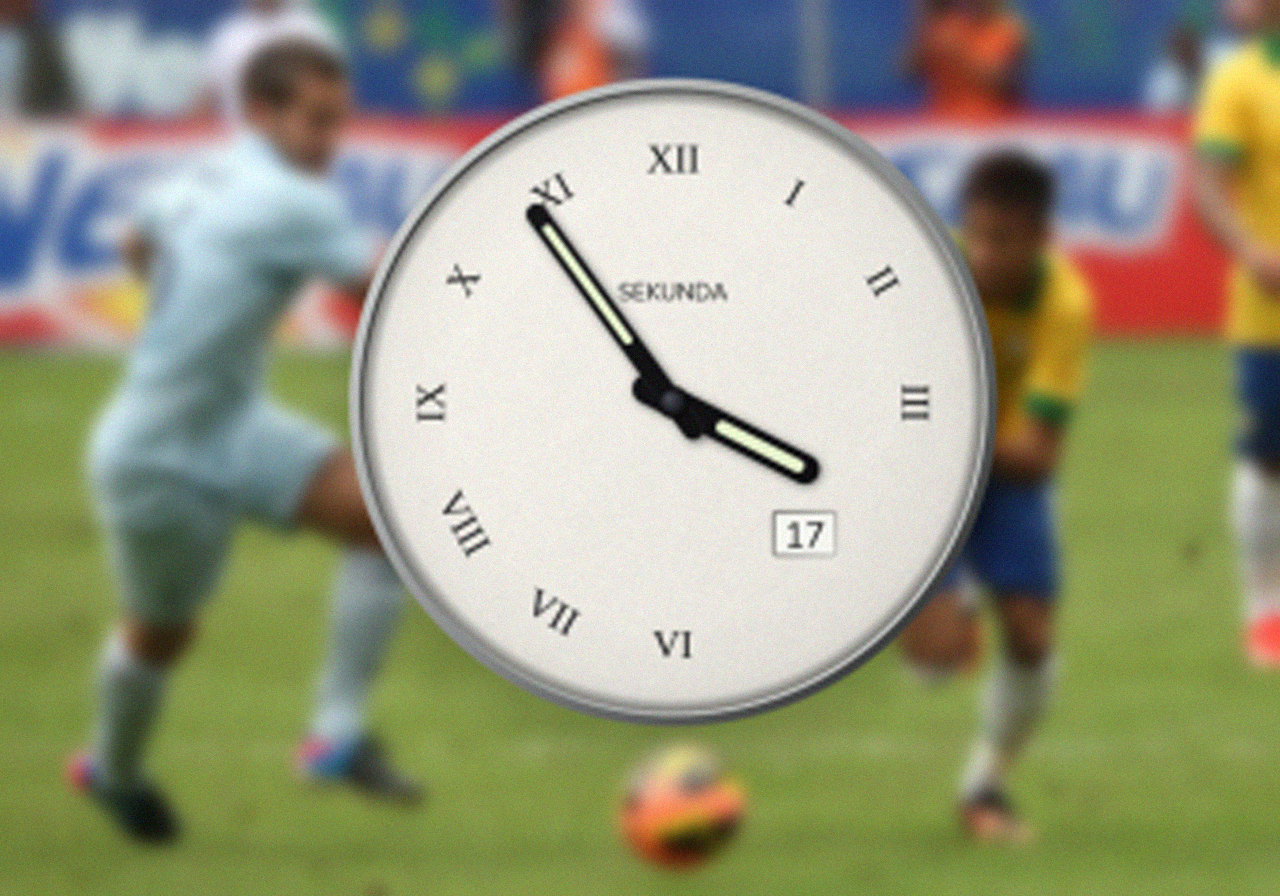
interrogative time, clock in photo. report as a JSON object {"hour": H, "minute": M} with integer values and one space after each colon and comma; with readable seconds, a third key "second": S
{"hour": 3, "minute": 54}
